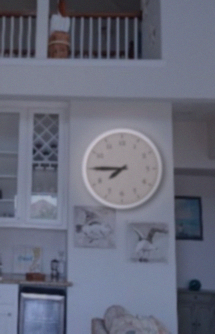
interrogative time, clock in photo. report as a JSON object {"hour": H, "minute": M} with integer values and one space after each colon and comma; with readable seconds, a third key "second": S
{"hour": 7, "minute": 45}
